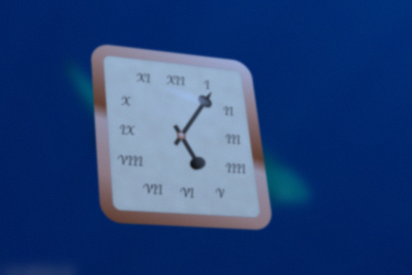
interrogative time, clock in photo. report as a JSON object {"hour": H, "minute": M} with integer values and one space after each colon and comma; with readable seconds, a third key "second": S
{"hour": 5, "minute": 6}
